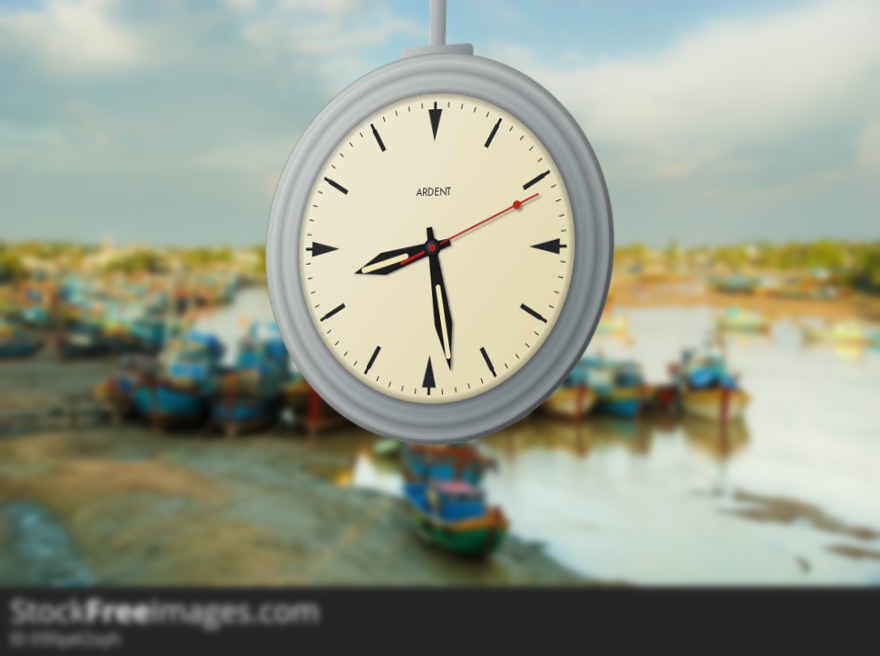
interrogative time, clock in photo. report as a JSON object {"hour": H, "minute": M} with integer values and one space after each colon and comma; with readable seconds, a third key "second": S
{"hour": 8, "minute": 28, "second": 11}
